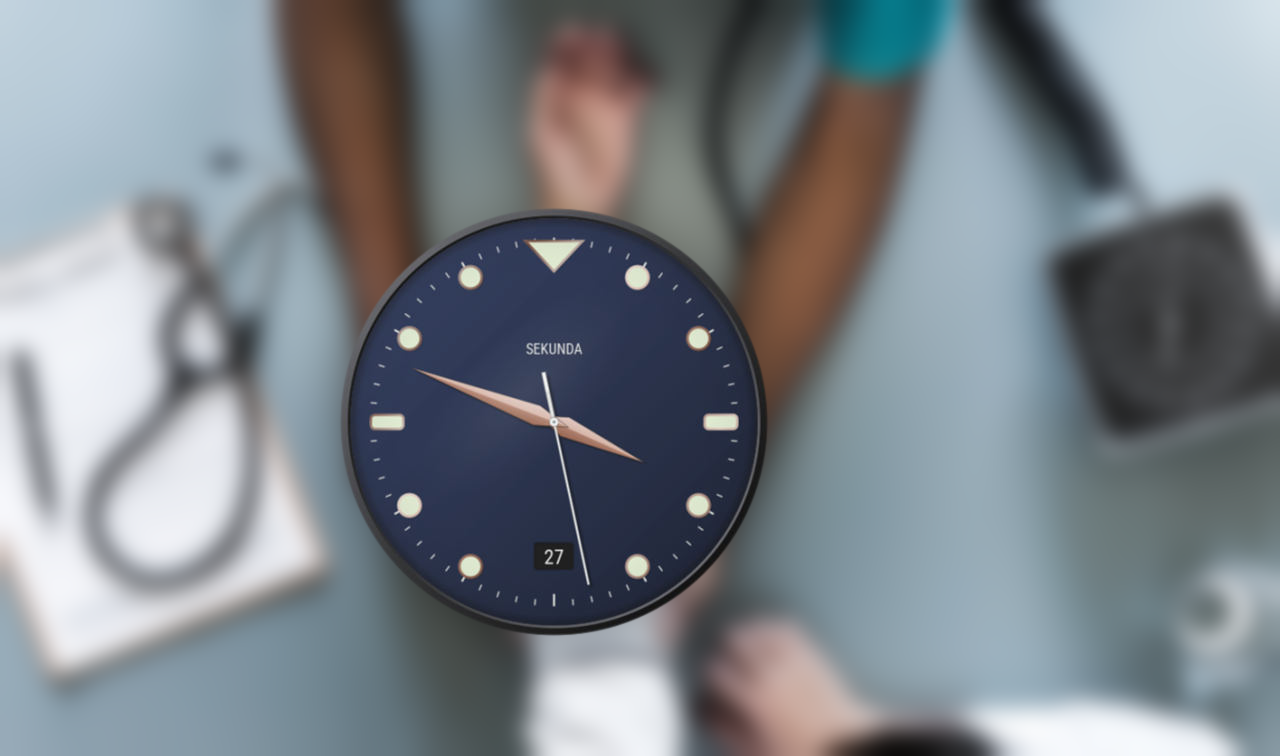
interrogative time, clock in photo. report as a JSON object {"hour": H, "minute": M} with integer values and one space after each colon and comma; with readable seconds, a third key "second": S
{"hour": 3, "minute": 48, "second": 28}
